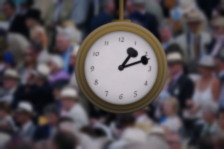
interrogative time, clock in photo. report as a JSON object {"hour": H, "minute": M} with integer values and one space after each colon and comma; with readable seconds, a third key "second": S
{"hour": 1, "minute": 12}
